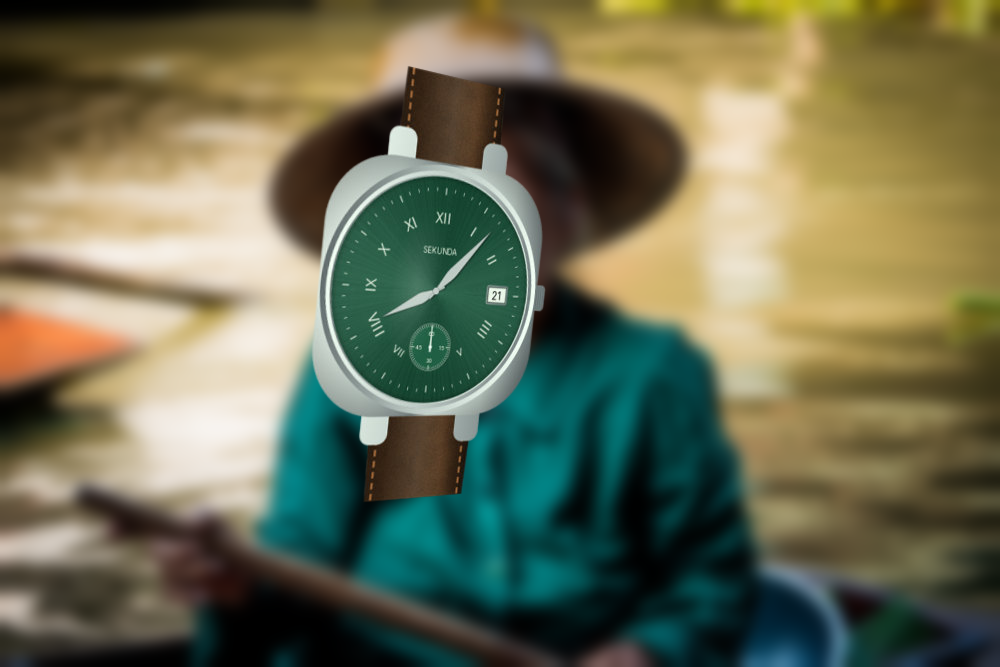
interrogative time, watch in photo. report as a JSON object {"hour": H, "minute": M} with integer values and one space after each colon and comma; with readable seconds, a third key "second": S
{"hour": 8, "minute": 7}
